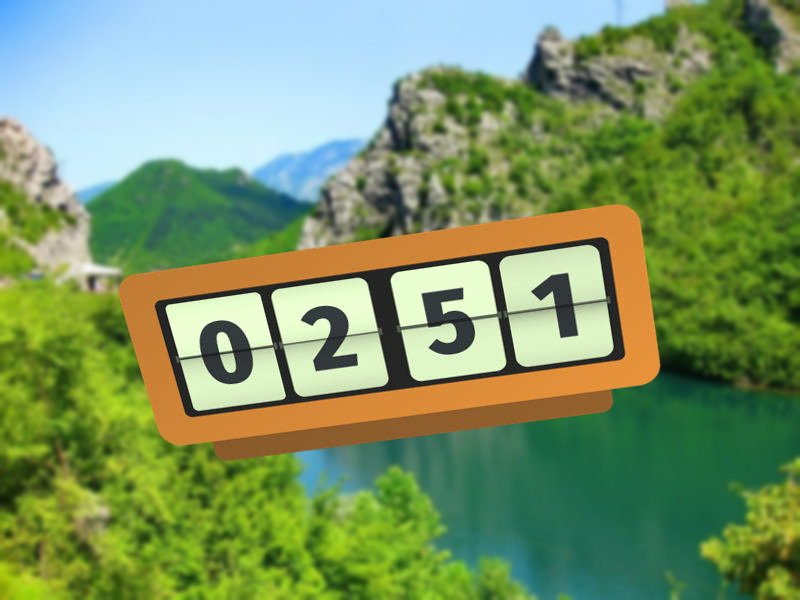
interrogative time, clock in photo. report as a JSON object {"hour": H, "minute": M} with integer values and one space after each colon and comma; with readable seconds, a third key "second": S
{"hour": 2, "minute": 51}
